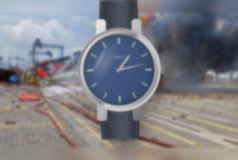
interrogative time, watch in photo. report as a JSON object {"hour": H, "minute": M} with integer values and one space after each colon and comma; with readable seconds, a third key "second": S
{"hour": 1, "minute": 13}
